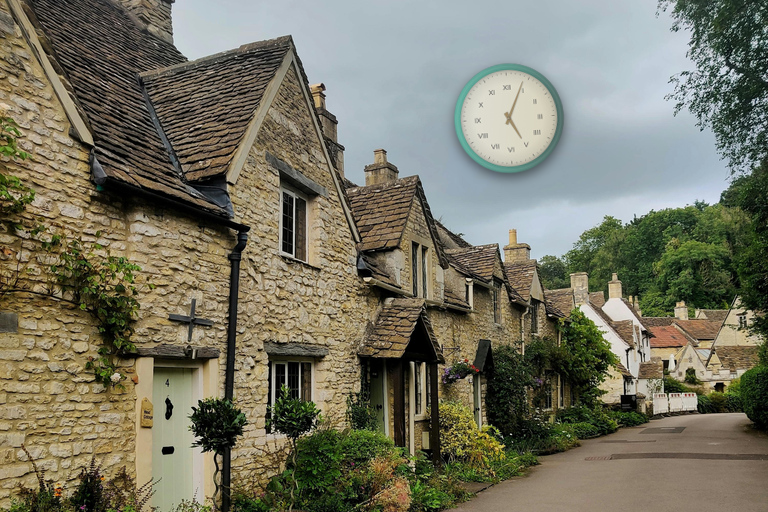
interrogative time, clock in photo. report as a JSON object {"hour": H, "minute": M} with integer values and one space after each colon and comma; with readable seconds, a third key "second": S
{"hour": 5, "minute": 4}
